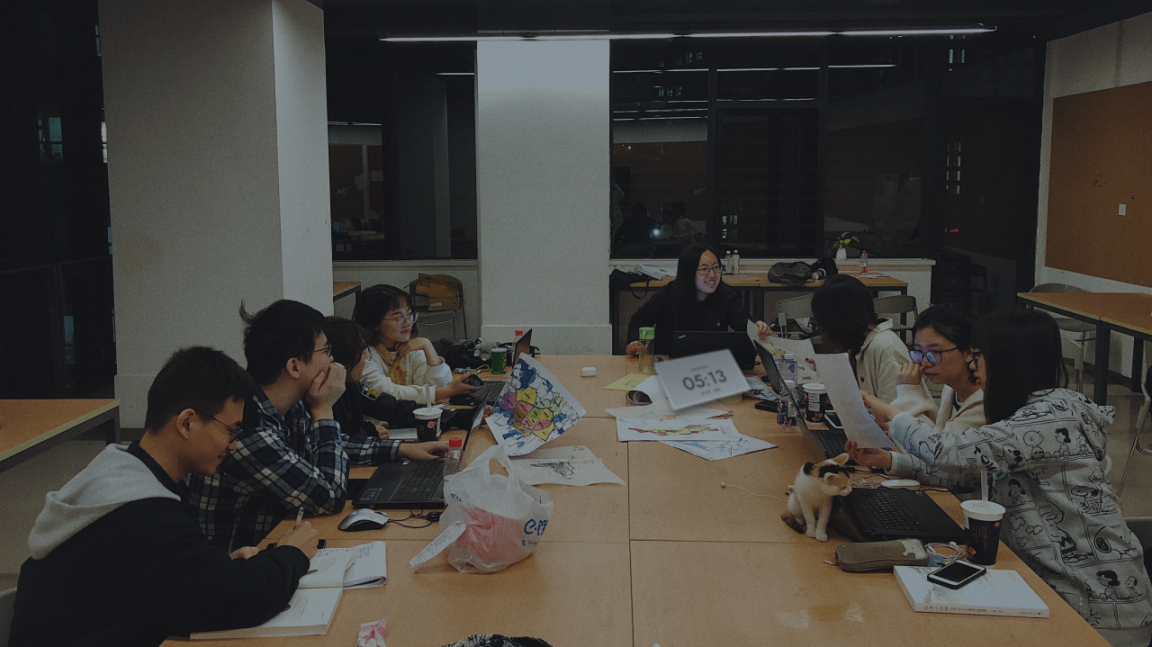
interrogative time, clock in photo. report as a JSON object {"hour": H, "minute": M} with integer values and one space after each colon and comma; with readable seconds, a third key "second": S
{"hour": 5, "minute": 13}
